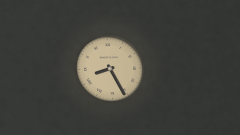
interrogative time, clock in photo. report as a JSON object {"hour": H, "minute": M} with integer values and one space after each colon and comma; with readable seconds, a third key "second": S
{"hour": 8, "minute": 26}
